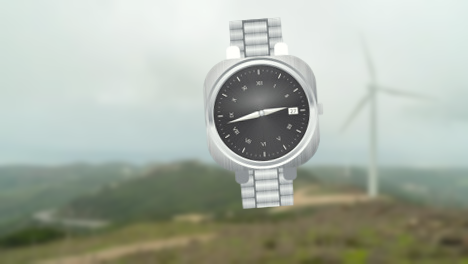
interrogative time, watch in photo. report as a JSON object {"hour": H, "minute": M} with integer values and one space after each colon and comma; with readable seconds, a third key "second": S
{"hour": 2, "minute": 43}
